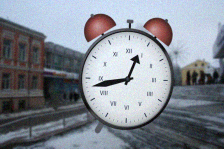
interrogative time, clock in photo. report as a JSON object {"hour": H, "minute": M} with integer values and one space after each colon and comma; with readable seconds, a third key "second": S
{"hour": 12, "minute": 43}
